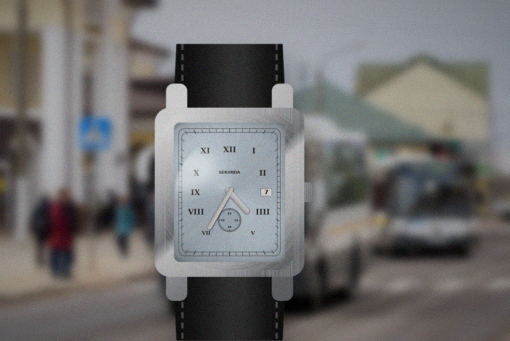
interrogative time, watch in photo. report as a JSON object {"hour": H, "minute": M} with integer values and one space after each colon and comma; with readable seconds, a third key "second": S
{"hour": 4, "minute": 35}
